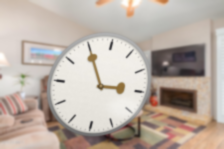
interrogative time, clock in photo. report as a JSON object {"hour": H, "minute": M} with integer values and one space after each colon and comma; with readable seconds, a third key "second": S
{"hour": 2, "minute": 55}
